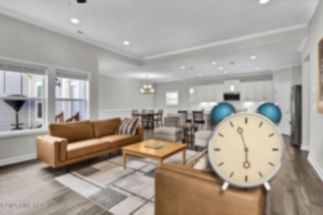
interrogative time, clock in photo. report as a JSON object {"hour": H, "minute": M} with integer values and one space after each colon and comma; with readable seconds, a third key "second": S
{"hour": 5, "minute": 57}
